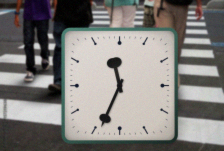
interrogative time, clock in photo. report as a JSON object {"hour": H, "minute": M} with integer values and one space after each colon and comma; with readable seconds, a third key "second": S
{"hour": 11, "minute": 34}
